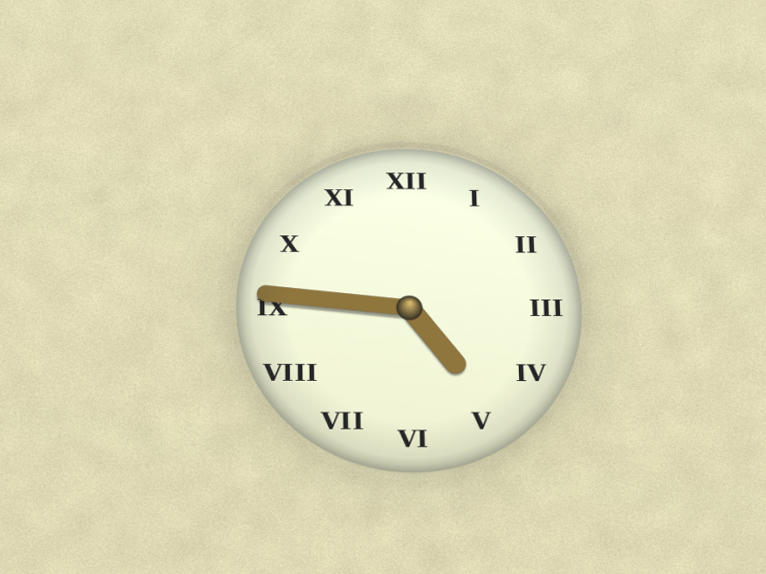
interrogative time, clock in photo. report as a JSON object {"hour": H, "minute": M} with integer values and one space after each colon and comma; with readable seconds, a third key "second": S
{"hour": 4, "minute": 46}
